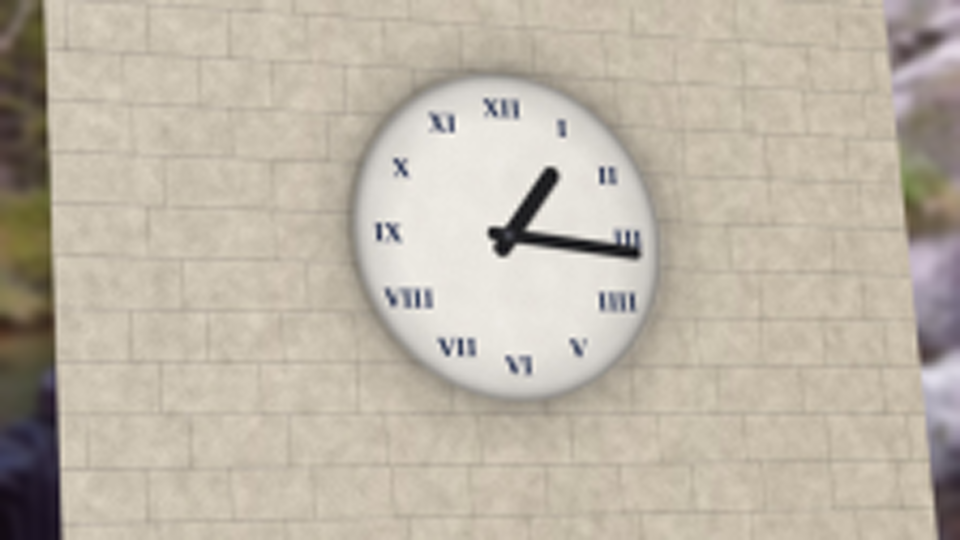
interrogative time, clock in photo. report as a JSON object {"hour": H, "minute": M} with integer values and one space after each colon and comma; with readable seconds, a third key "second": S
{"hour": 1, "minute": 16}
